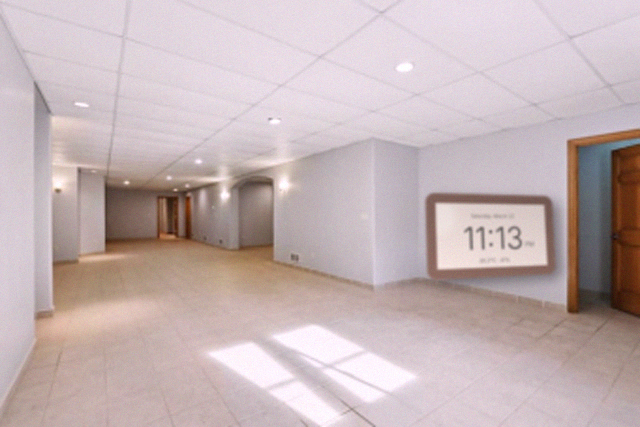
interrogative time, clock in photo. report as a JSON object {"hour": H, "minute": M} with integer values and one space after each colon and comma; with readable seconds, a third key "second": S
{"hour": 11, "minute": 13}
